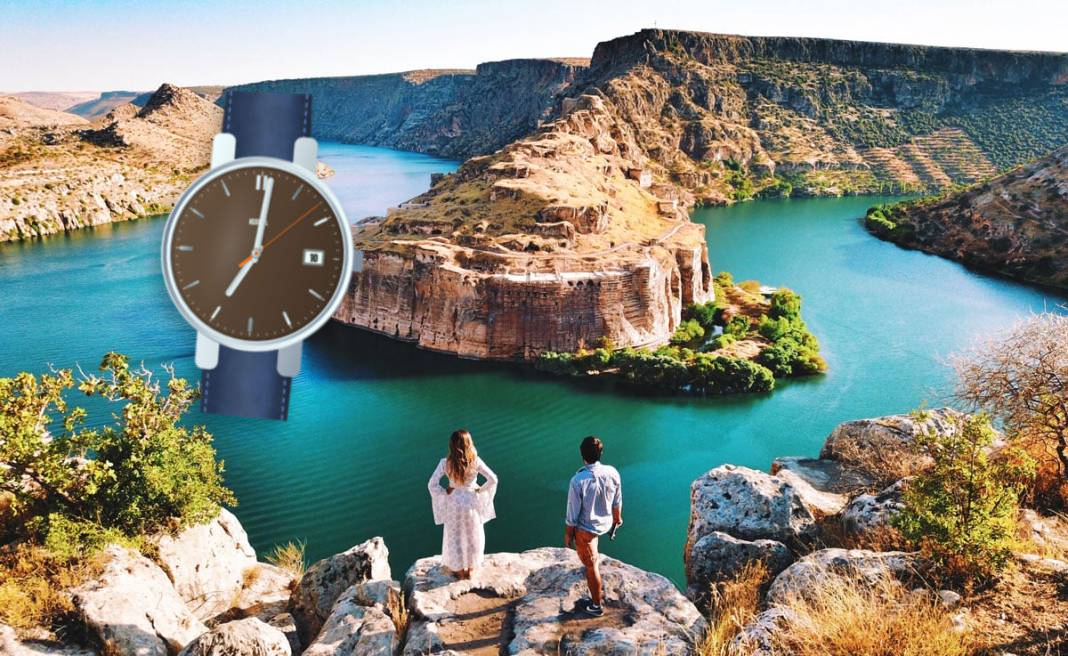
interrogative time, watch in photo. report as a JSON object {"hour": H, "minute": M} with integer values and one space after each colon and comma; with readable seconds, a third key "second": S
{"hour": 7, "minute": 1, "second": 8}
